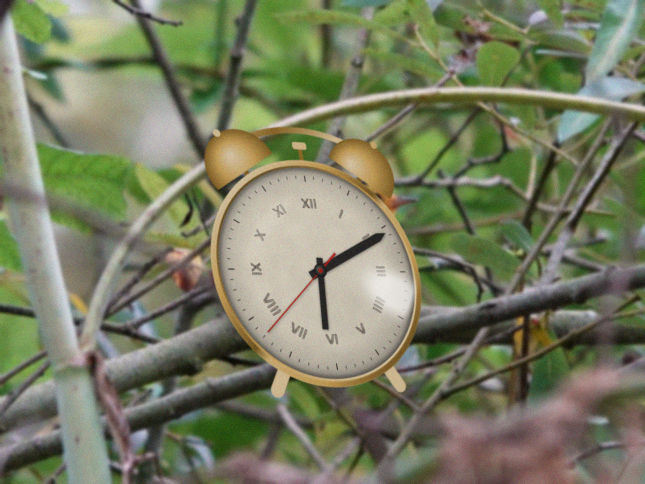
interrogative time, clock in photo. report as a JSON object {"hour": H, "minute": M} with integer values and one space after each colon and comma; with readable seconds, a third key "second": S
{"hour": 6, "minute": 10, "second": 38}
